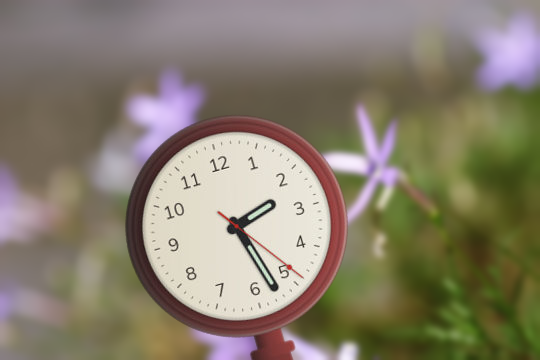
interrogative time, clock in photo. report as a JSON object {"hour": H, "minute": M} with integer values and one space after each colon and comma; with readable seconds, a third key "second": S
{"hour": 2, "minute": 27, "second": 24}
